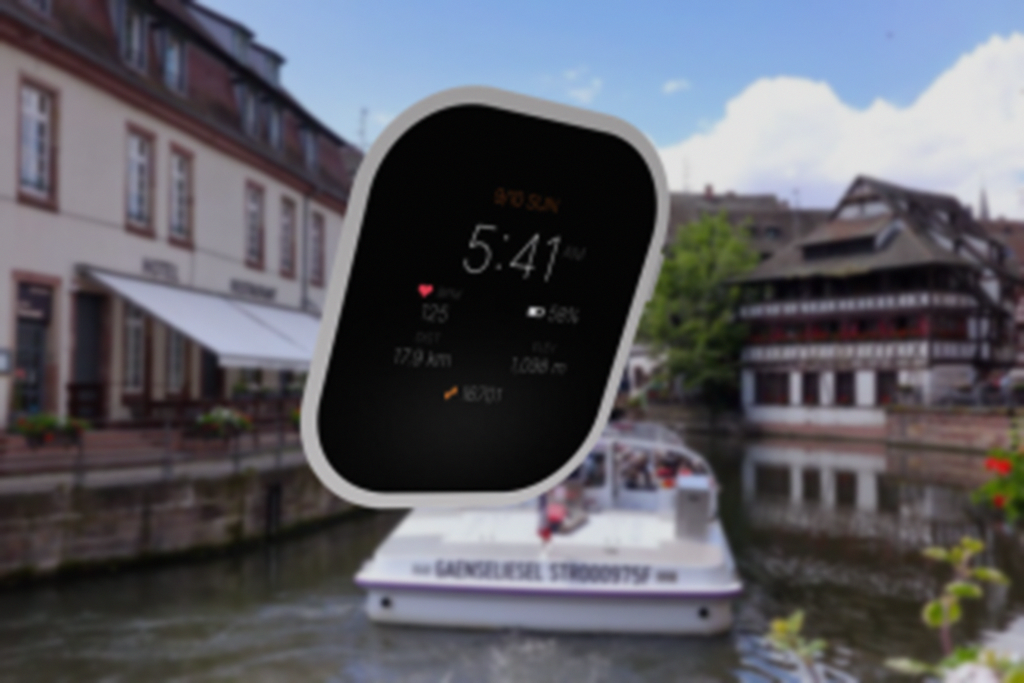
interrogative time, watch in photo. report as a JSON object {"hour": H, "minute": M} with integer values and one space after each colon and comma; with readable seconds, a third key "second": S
{"hour": 5, "minute": 41}
